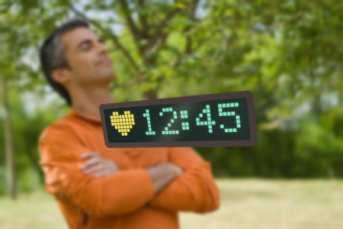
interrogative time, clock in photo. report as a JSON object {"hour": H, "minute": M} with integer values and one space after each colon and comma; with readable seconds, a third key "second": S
{"hour": 12, "minute": 45}
